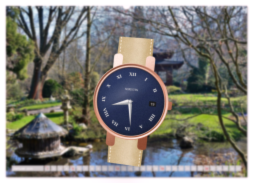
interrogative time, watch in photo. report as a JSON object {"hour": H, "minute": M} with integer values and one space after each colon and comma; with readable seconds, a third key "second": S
{"hour": 8, "minute": 29}
